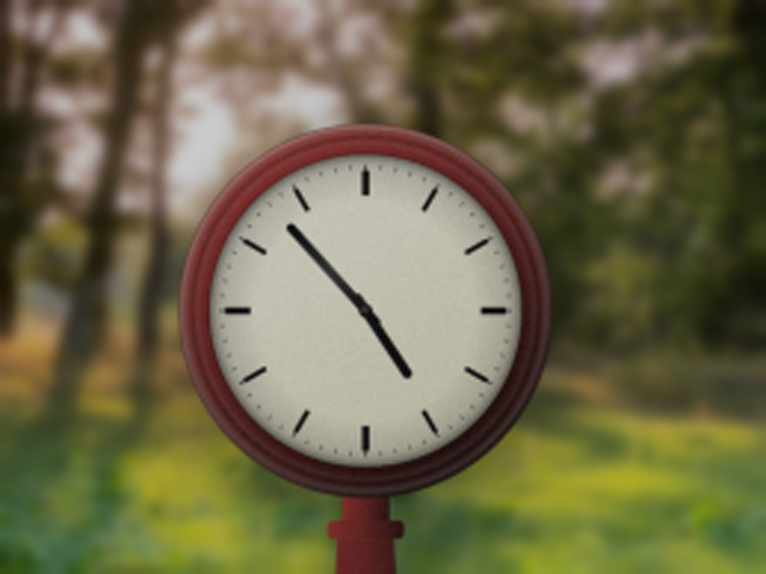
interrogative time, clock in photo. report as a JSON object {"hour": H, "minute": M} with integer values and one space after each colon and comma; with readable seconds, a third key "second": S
{"hour": 4, "minute": 53}
